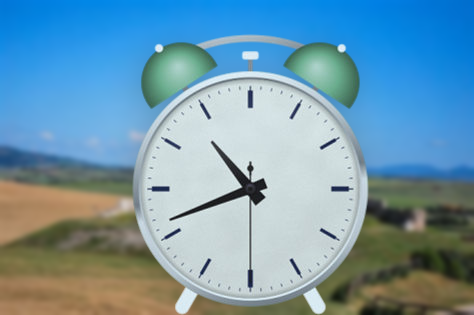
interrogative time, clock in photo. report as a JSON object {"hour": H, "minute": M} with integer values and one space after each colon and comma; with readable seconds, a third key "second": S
{"hour": 10, "minute": 41, "second": 30}
